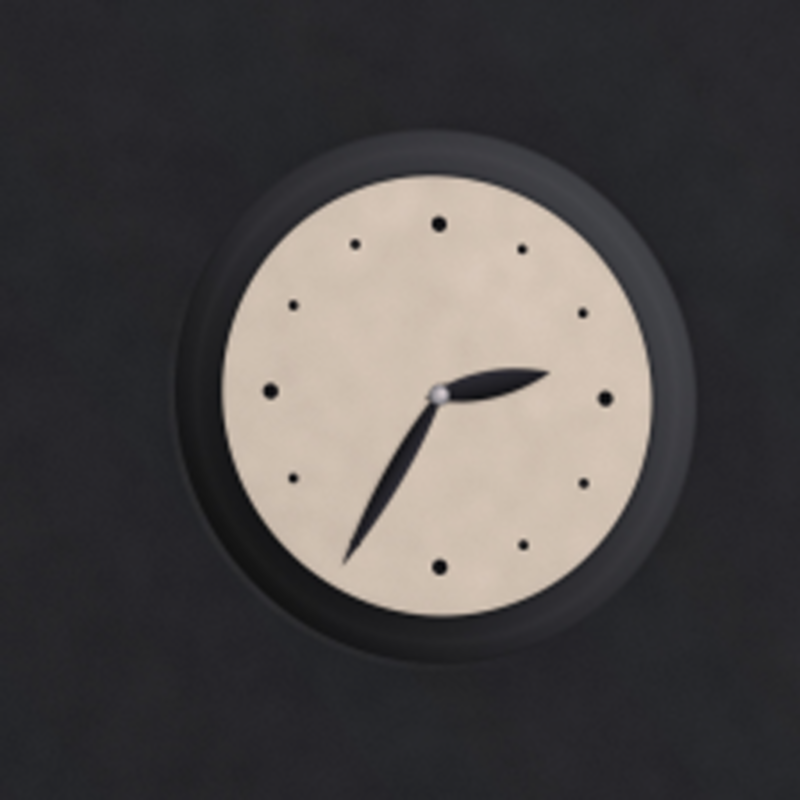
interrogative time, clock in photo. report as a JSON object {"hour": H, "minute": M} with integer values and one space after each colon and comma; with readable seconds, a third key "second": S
{"hour": 2, "minute": 35}
